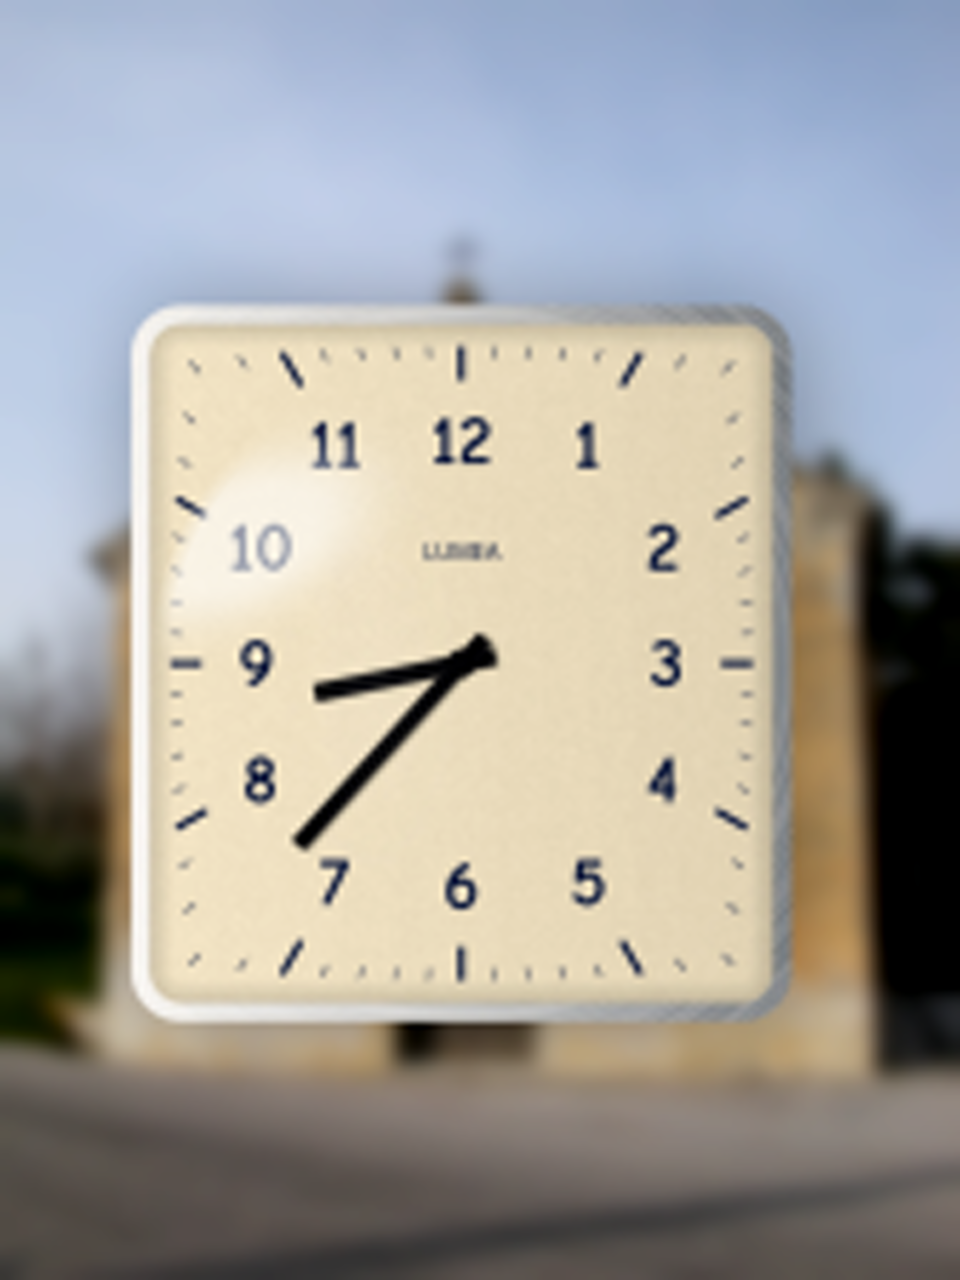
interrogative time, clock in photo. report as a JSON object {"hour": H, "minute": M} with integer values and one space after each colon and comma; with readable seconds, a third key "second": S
{"hour": 8, "minute": 37}
